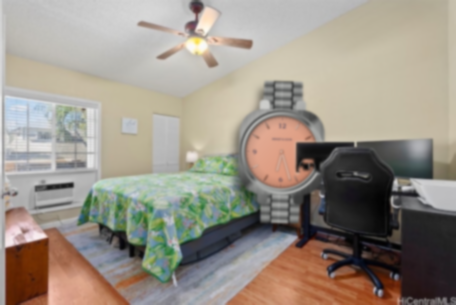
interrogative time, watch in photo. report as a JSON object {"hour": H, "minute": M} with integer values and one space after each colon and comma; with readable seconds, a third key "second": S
{"hour": 6, "minute": 27}
